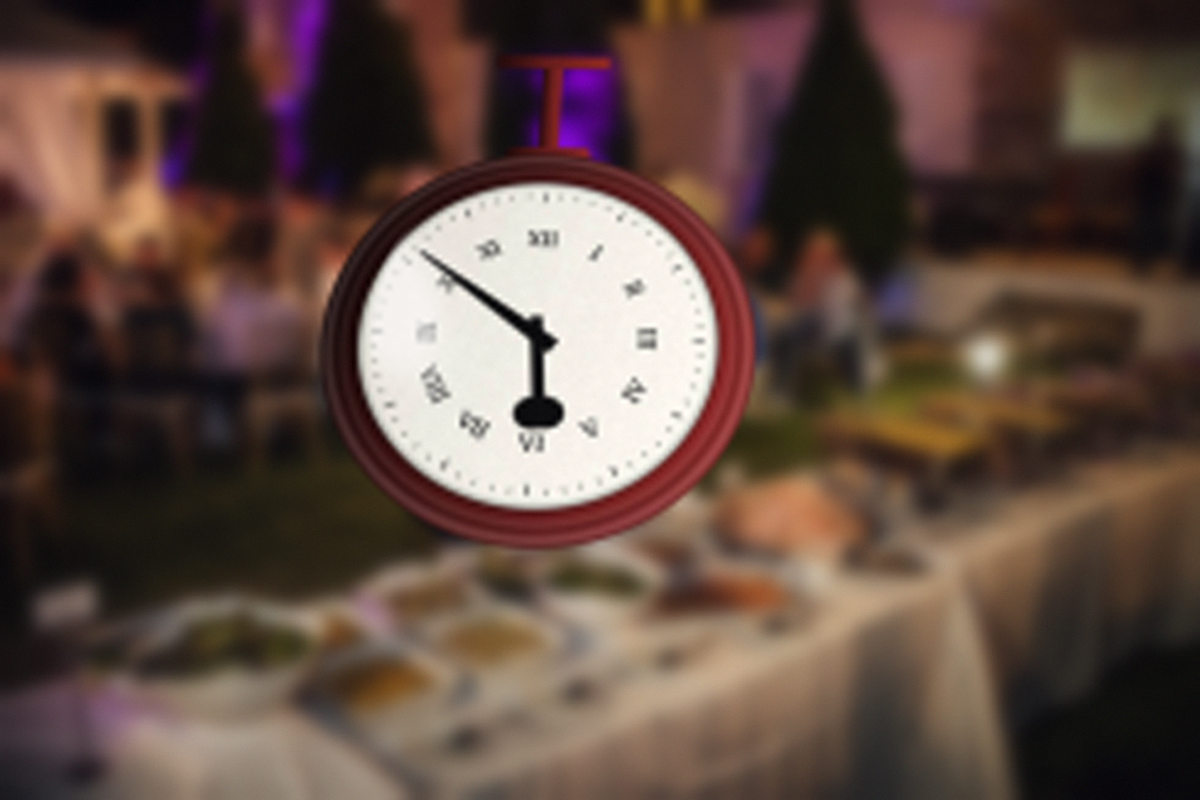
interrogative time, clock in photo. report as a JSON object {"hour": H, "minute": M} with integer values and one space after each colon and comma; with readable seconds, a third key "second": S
{"hour": 5, "minute": 51}
